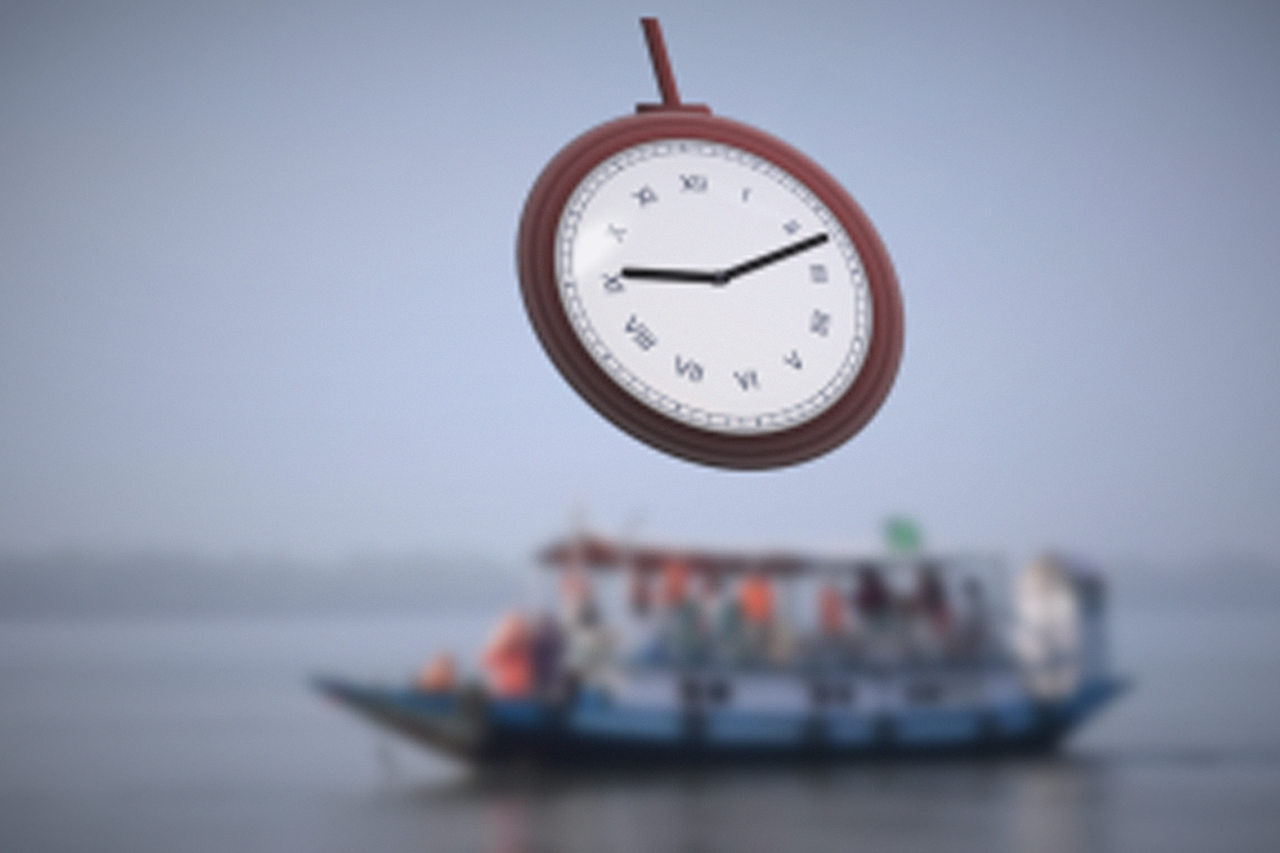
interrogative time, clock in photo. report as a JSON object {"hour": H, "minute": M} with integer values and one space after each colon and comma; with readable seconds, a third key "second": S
{"hour": 9, "minute": 12}
